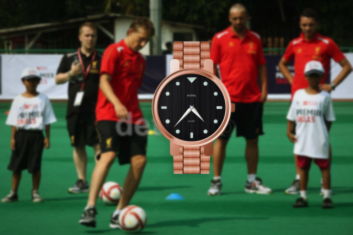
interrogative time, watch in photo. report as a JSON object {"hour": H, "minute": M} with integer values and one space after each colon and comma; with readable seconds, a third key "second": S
{"hour": 4, "minute": 37}
